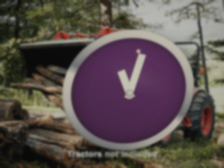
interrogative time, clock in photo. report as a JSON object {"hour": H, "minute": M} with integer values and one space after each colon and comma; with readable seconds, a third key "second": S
{"hour": 11, "minute": 1}
